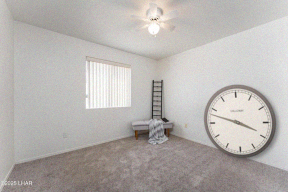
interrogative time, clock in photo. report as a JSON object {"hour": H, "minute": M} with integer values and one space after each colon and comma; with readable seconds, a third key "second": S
{"hour": 3, "minute": 48}
